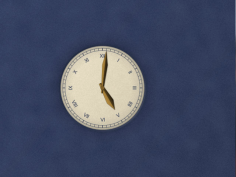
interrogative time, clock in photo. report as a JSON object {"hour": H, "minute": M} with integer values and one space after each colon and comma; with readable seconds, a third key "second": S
{"hour": 5, "minute": 1}
